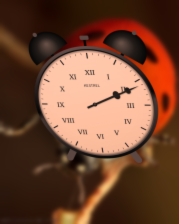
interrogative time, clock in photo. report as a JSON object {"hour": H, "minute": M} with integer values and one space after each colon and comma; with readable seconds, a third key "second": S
{"hour": 2, "minute": 11}
